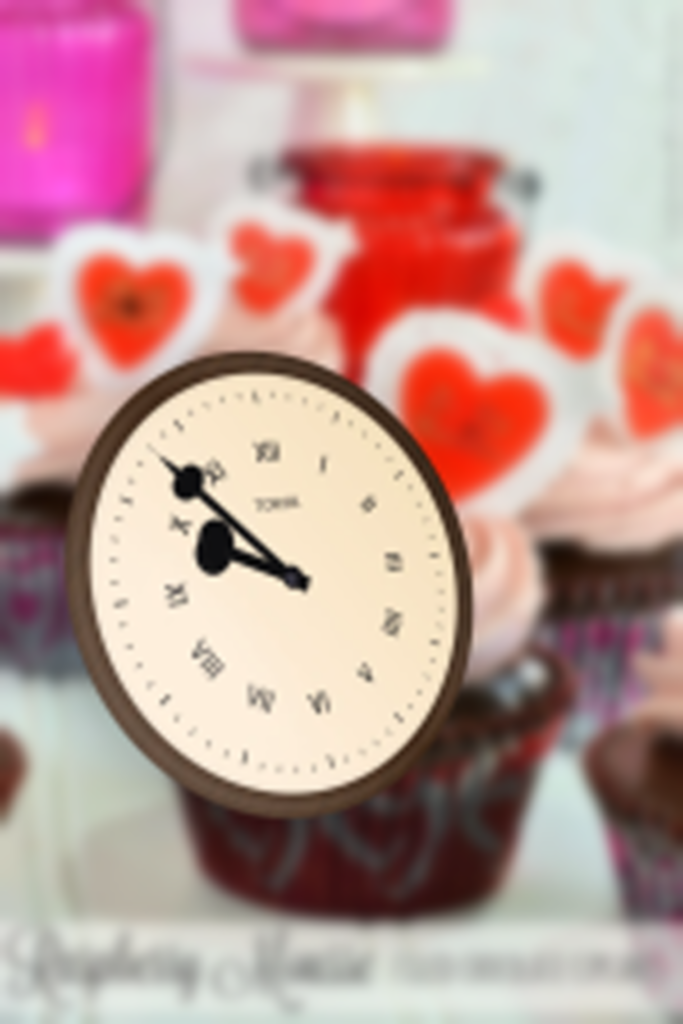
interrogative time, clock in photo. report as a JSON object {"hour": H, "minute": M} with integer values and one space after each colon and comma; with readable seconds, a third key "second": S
{"hour": 9, "minute": 53}
